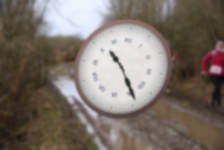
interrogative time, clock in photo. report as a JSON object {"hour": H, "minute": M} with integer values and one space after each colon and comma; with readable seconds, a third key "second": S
{"hour": 10, "minute": 24}
